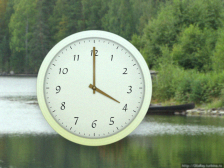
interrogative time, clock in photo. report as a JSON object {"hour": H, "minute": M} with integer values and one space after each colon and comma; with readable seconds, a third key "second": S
{"hour": 4, "minute": 0}
